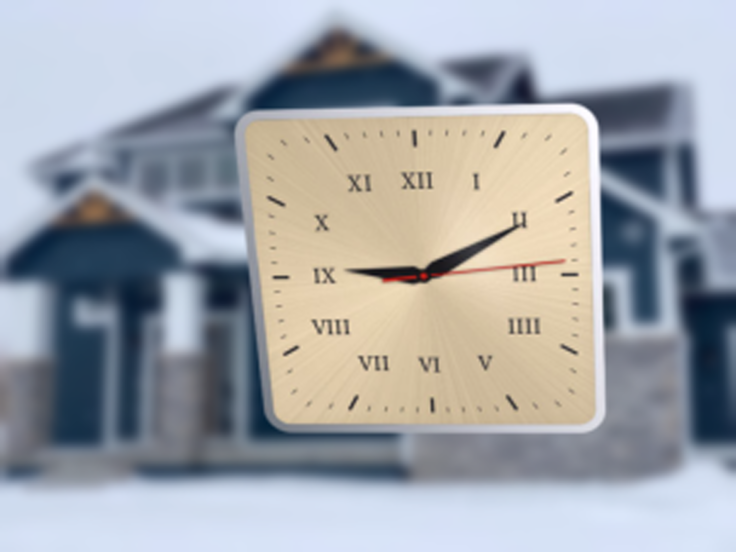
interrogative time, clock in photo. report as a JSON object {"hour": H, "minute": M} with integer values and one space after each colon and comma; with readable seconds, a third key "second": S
{"hour": 9, "minute": 10, "second": 14}
